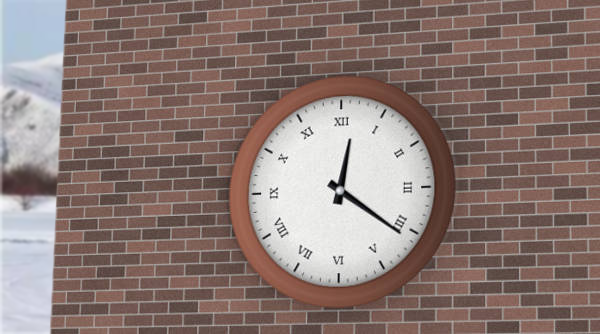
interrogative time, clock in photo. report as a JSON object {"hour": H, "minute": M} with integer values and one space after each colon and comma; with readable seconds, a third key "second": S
{"hour": 12, "minute": 21}
